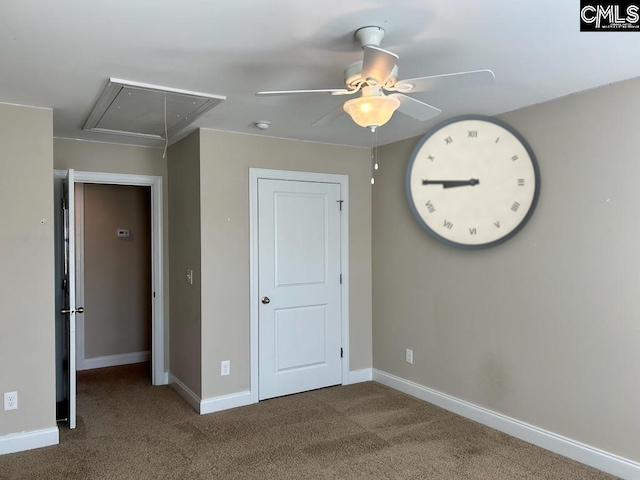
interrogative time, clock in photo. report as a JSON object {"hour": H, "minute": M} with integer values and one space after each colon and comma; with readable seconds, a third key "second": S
{"hour": 8, "minute": 45}
